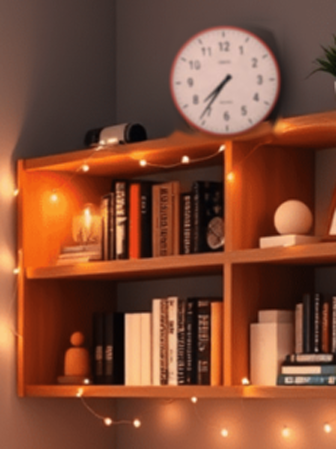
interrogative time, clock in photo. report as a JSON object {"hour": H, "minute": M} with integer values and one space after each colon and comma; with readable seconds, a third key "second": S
{"hour": 7, "minute": 36}
